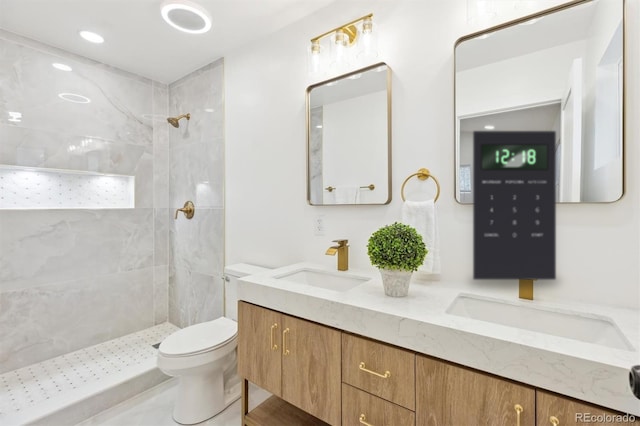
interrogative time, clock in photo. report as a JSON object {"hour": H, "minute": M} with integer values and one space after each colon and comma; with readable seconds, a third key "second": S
{"hour": 12, "minute": 18}
